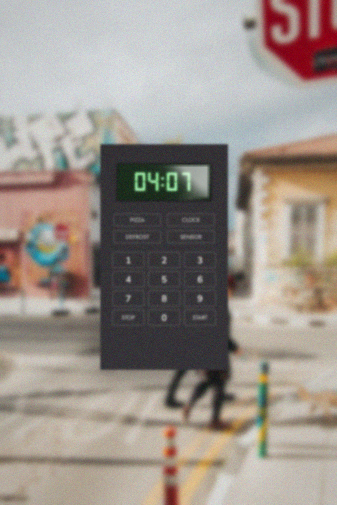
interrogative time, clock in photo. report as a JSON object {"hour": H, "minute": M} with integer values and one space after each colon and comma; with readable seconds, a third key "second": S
{"hour": 4, "minute": 7}
